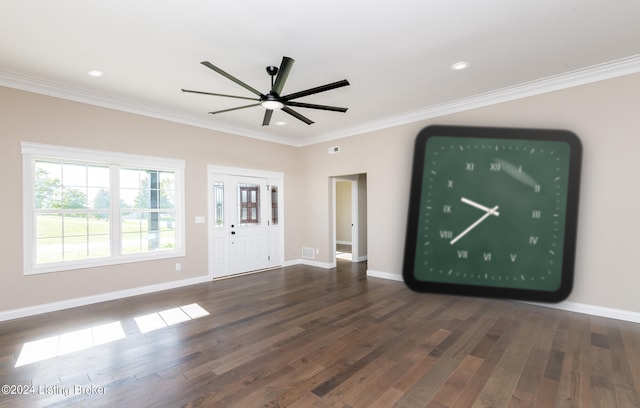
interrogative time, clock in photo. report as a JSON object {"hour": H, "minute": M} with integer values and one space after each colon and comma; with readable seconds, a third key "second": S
{"hour": 9, "minute": 38}
